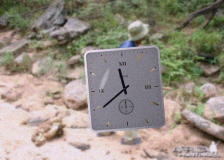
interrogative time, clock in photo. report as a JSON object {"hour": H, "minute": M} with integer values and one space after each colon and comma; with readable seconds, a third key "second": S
{"hour": 11, "minute": 39}
